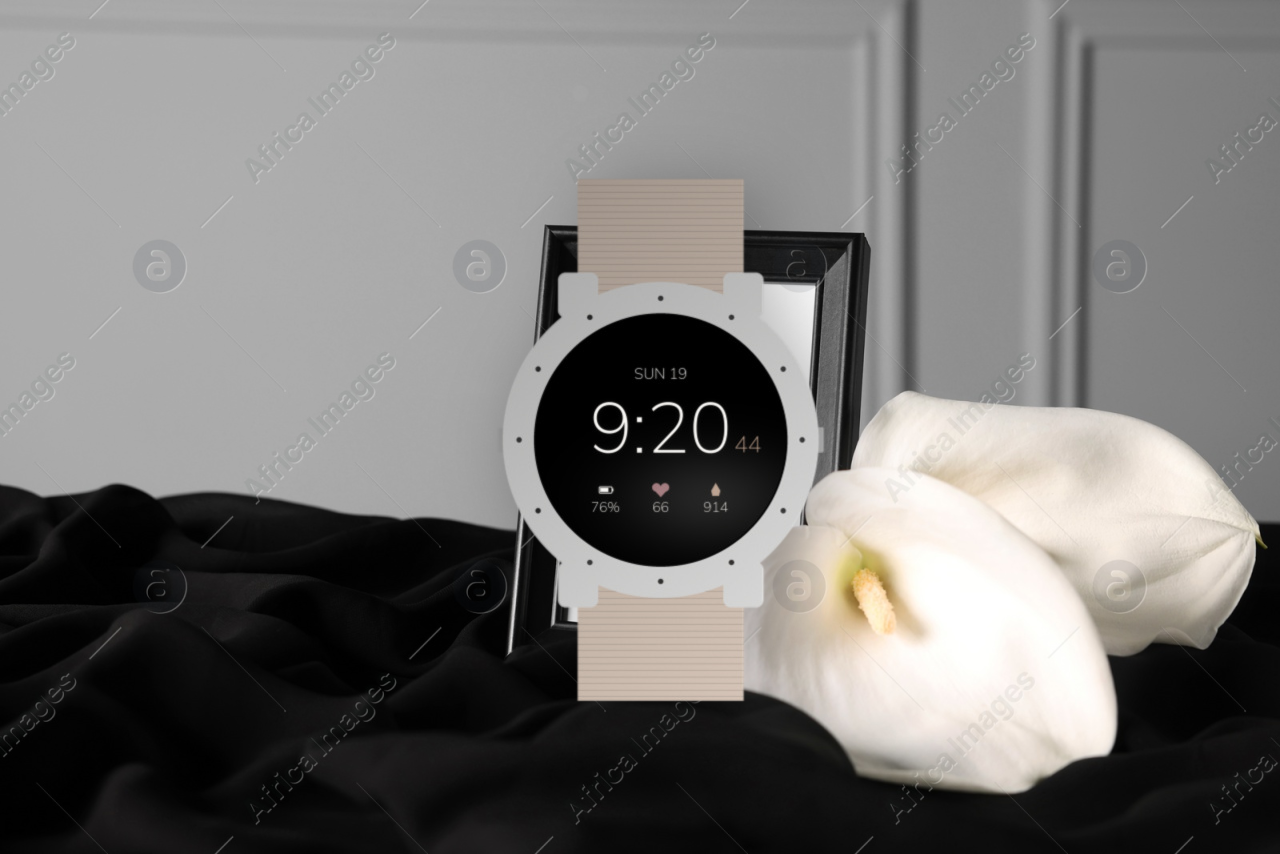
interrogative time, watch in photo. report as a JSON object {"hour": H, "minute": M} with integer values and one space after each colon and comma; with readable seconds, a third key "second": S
{"hour": 9, "minute": 20, "second": 44}
